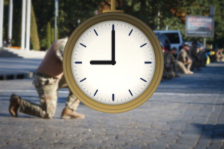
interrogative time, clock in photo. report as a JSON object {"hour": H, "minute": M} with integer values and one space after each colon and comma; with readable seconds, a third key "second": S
{"hour": 9, "minute": 0}
